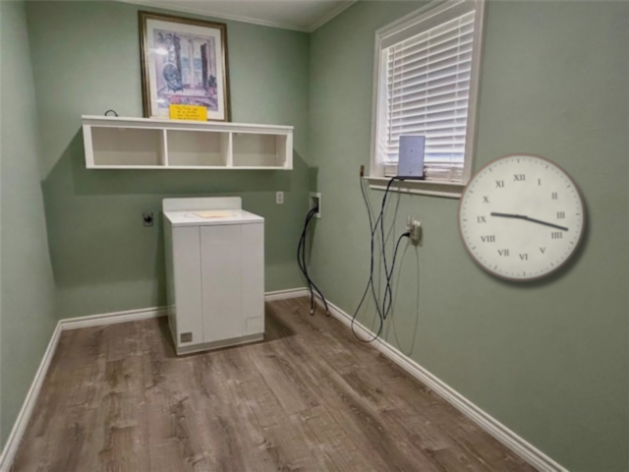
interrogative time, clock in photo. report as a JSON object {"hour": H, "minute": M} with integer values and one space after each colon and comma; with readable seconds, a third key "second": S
{"hour": 9, "minute": 18}
